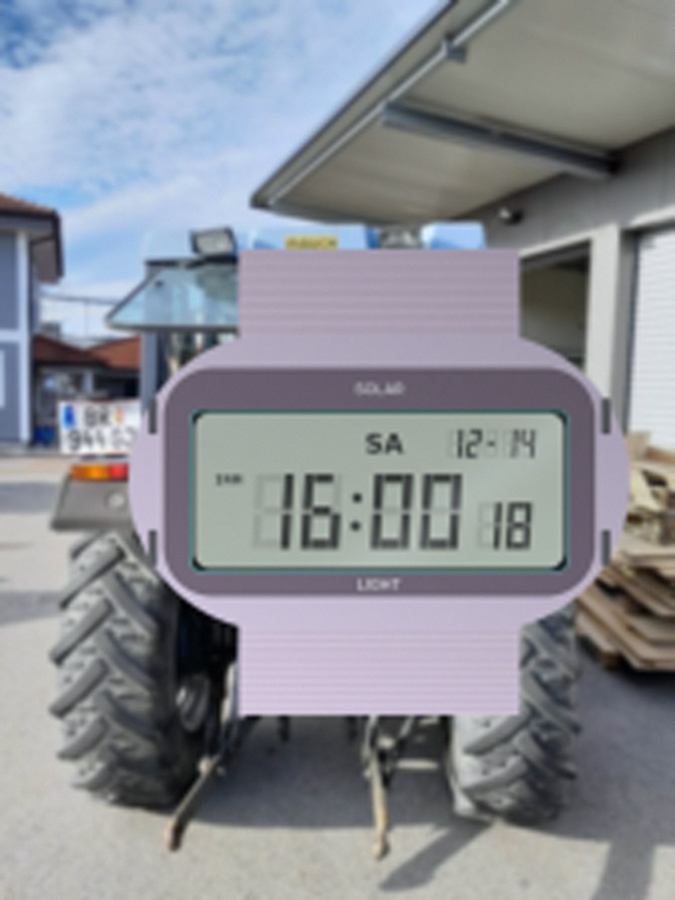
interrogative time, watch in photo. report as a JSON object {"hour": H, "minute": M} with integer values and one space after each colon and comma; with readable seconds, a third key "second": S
{"hour": 16, "minute": 0, "second": 18}
